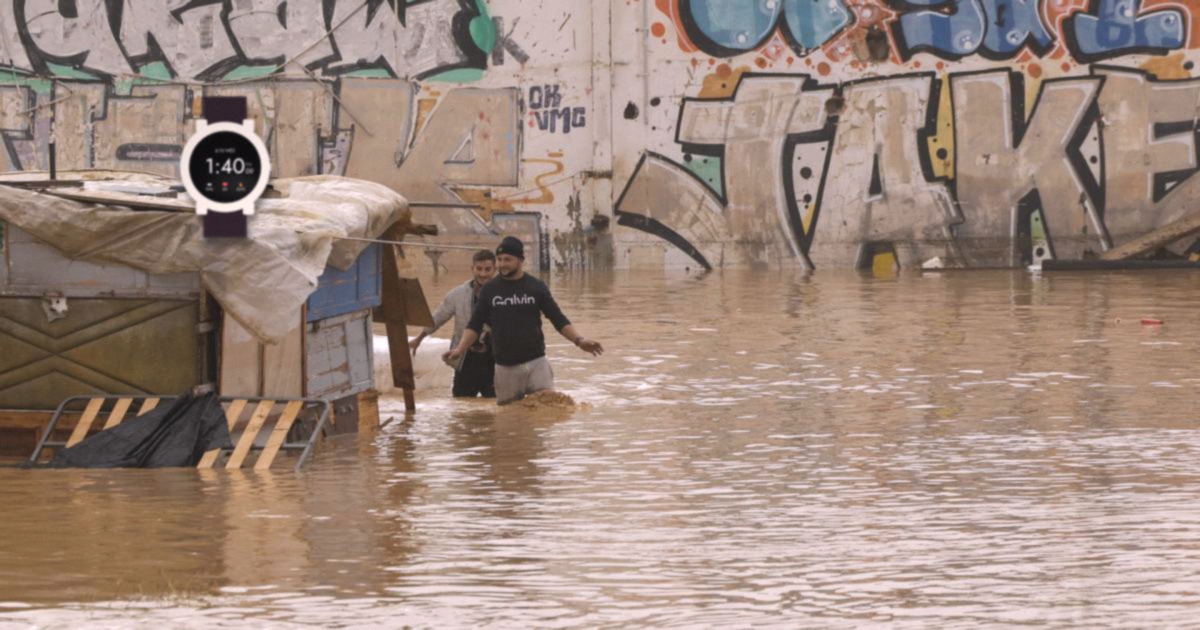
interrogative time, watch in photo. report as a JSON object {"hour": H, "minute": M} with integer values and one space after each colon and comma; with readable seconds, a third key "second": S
{"hour": 1, "minute": 40}
